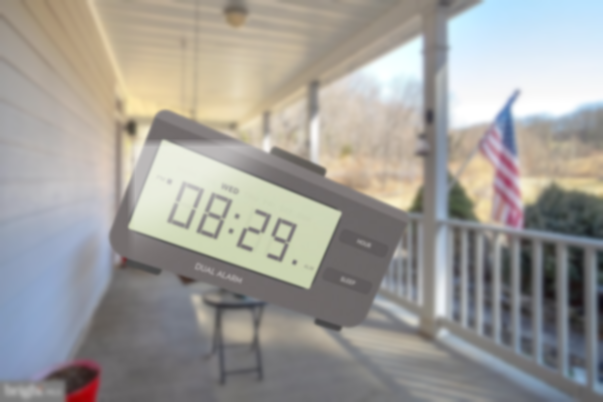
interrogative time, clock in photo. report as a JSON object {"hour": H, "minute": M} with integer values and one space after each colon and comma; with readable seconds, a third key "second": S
{"hour": 8, "minute": 29}
